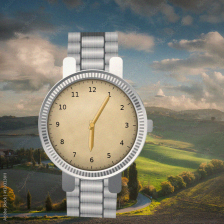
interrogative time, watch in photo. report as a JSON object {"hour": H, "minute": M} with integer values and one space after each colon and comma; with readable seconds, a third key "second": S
{"hour": 6, "minute": 5}
